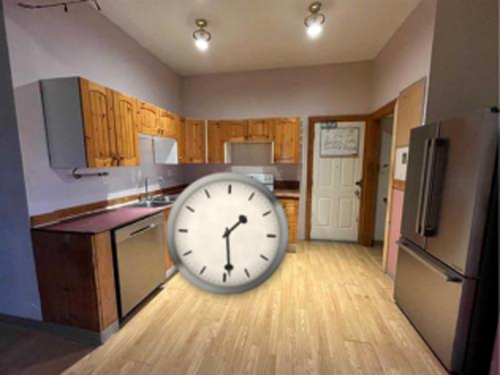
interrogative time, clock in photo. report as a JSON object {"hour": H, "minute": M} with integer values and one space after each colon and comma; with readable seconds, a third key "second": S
{"hour": 1, "minute": 29}
